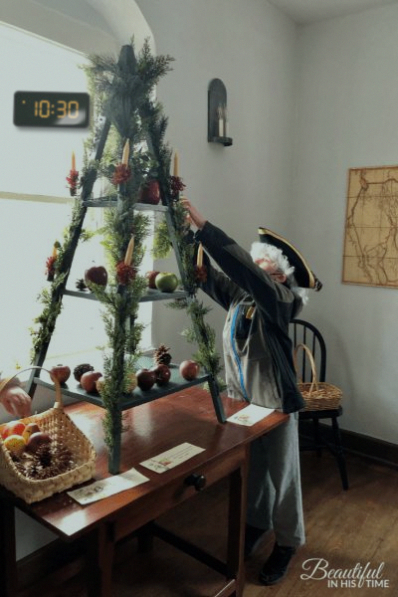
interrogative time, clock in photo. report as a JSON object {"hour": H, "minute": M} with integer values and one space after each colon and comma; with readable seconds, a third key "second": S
{"hour": 10, "minute": 30}
